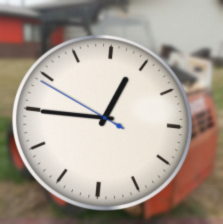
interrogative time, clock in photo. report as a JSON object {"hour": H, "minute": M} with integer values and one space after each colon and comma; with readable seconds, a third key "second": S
{"hour": 12, "minute": 44, "second": 49}
